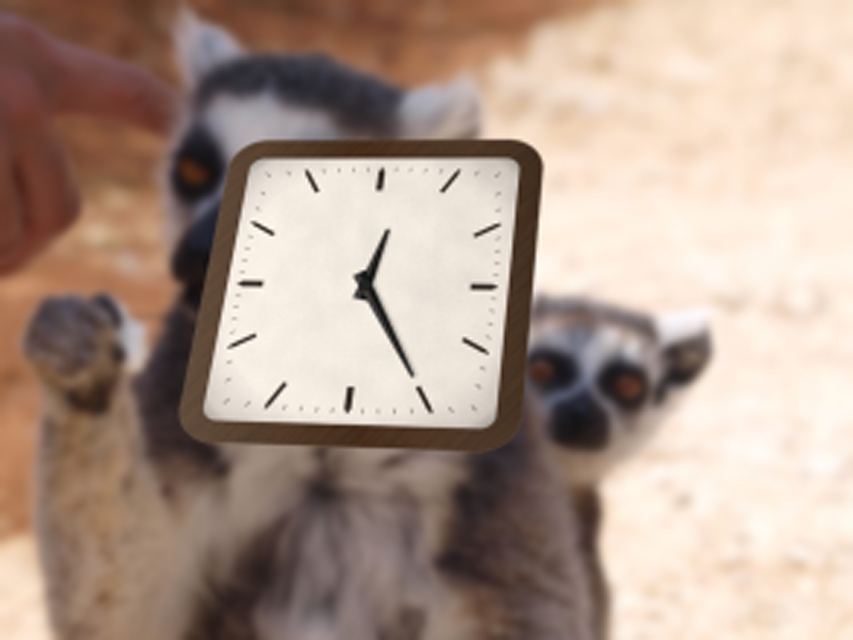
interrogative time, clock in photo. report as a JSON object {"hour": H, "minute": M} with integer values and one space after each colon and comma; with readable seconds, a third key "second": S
{"hour": 12, "minute": 25}
